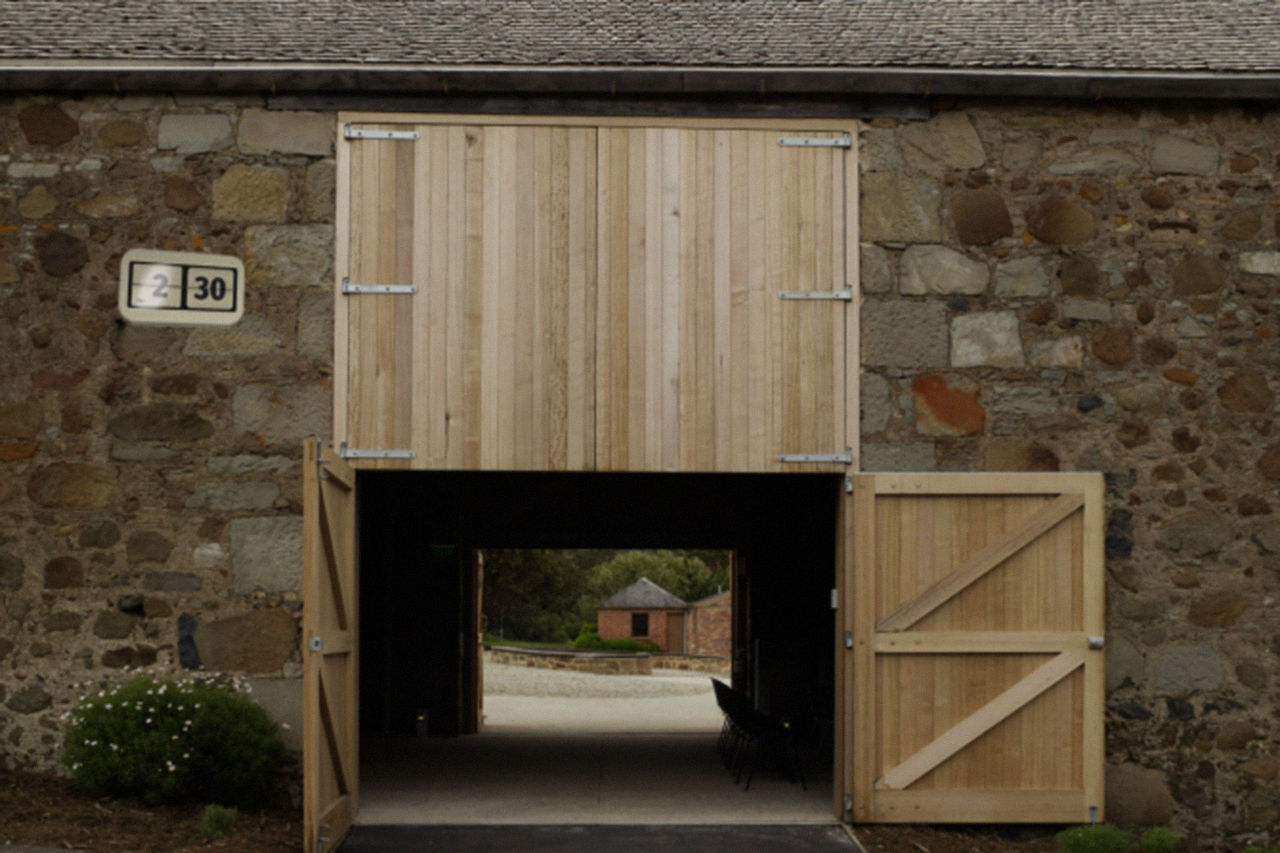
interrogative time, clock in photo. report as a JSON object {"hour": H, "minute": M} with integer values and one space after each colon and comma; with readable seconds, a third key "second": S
{"hour": 2, "minute": 30}
